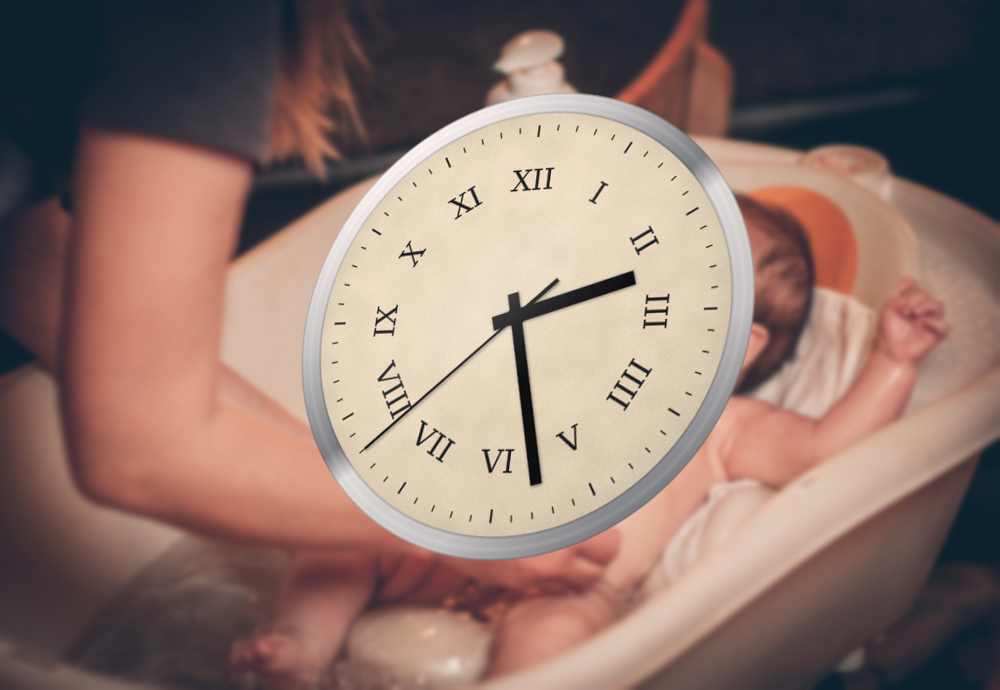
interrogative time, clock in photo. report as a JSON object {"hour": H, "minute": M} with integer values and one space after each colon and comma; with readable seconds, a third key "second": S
{"hour": 2, "minute": 27, "second": 38}
